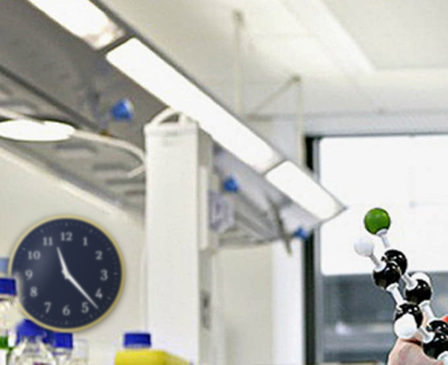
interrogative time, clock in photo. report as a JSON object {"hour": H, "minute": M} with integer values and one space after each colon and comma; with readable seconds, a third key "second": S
{"hour": 11, "minute": 23}
